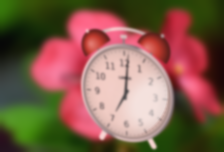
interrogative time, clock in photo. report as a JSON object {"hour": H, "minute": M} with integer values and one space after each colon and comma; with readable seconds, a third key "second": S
{"hour": 7, "minute": 1}
